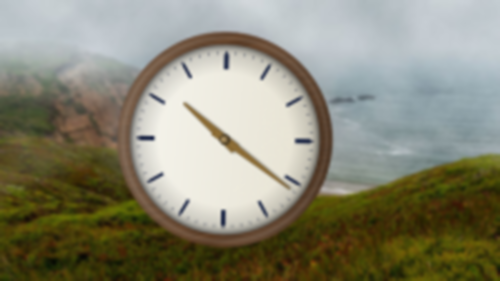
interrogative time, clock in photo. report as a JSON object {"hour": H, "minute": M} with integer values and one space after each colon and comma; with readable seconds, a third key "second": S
{"hour": 10, "minute": 21}
